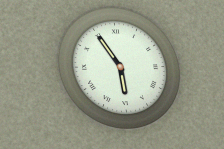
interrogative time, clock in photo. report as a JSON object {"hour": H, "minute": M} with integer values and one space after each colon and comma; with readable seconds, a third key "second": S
{"hour": 5, "minute": 55}
